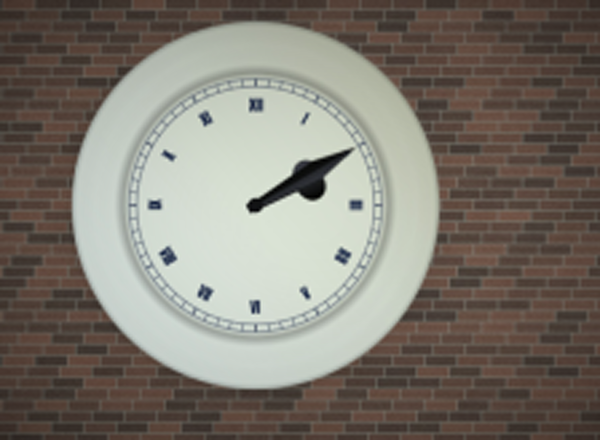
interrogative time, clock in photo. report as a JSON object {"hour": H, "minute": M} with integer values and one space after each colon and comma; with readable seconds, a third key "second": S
{"hour": 2, "minute": 10}
